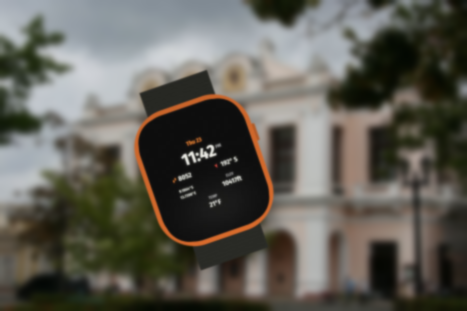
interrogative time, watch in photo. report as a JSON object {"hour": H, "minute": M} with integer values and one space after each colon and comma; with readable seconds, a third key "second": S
{"hour": 11, "minute": 42}
